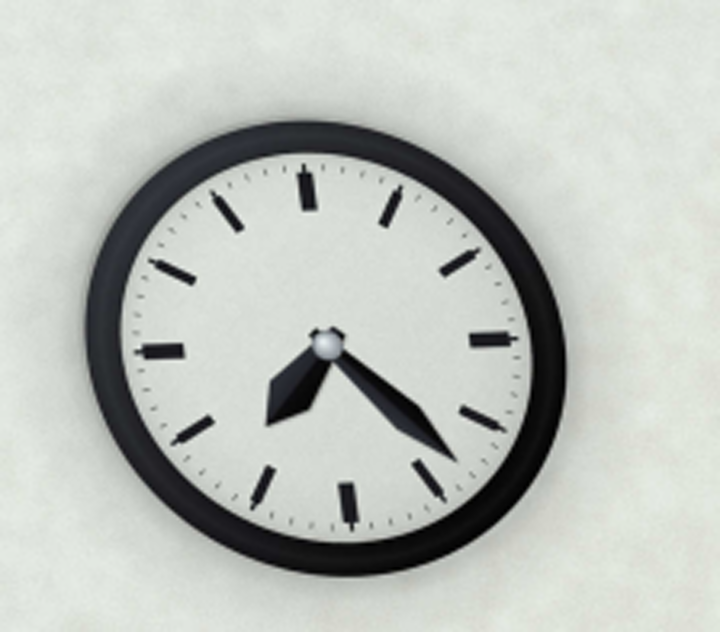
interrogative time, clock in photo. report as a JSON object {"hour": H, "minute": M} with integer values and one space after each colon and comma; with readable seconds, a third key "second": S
{"hour": 7, "minute": 23}
